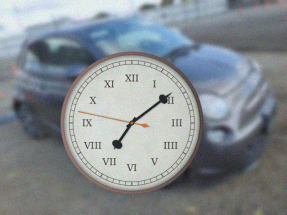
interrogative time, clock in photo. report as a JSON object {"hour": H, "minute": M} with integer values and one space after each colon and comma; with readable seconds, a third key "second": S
{"hour": 7, "minute": 8, "second": 47}
